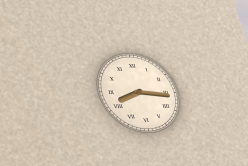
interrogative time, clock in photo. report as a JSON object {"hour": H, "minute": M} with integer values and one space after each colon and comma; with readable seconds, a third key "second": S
{"hour": 8, "minute": 16}
